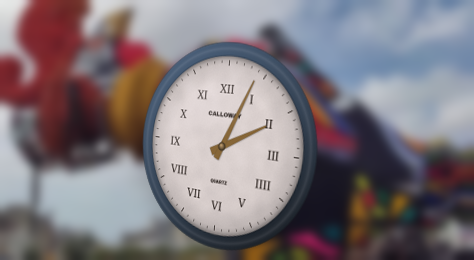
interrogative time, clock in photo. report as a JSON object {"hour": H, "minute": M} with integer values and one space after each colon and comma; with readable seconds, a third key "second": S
{"hour": 2, "minute": 4}
